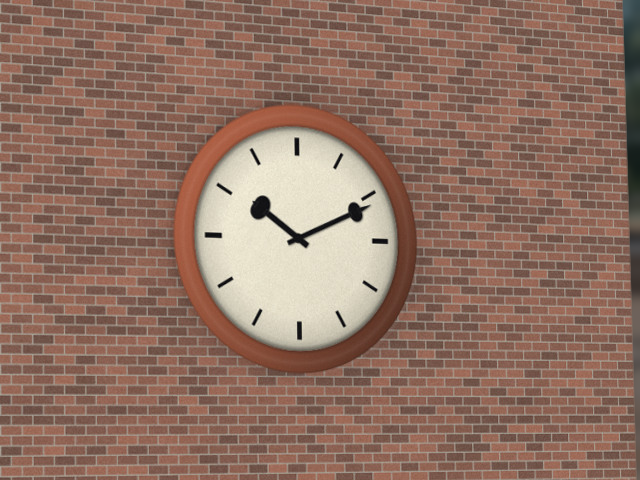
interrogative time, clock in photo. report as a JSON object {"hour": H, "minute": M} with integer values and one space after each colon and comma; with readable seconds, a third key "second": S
{"hour": 10, "minute": 11}
